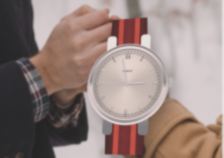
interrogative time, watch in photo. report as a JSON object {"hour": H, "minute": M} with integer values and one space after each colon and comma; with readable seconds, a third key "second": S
{"hour": 2, "minute": 58}
